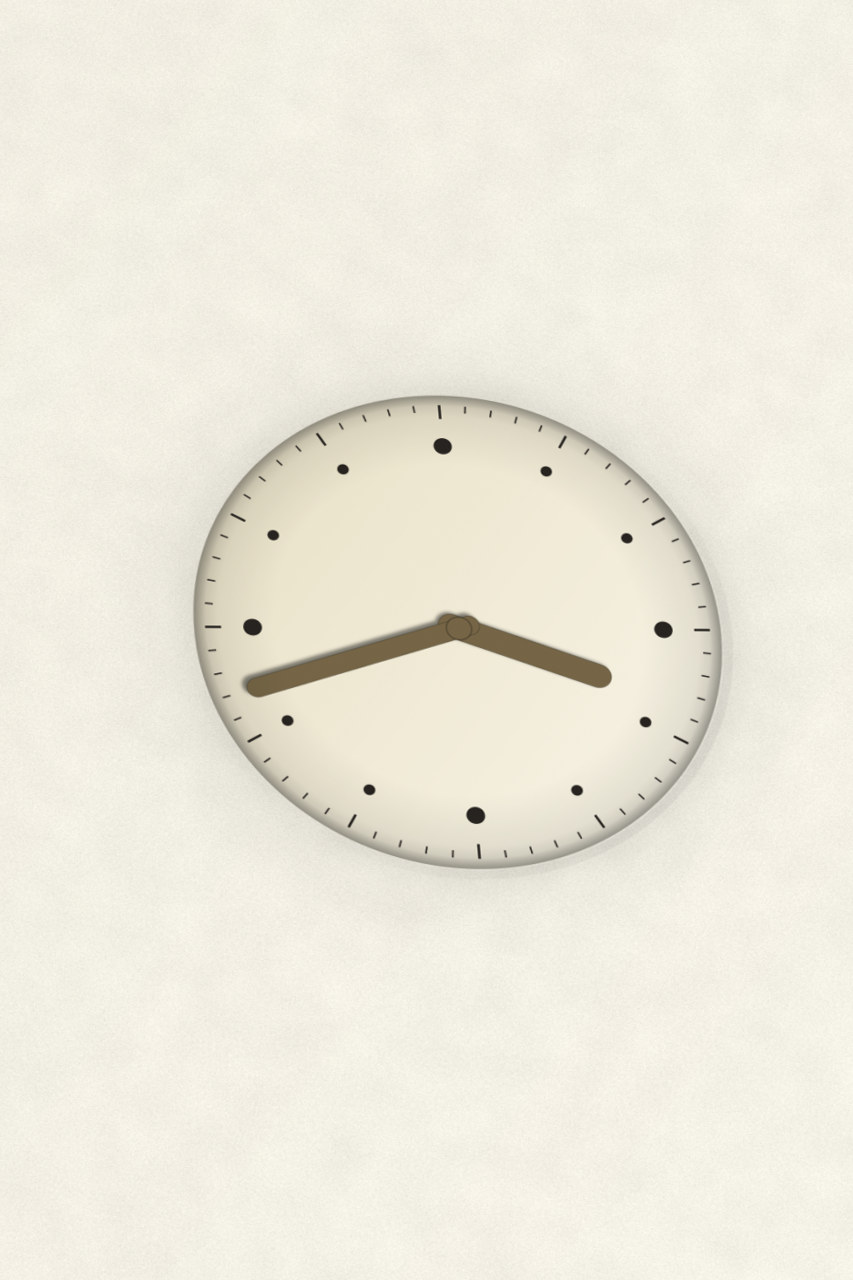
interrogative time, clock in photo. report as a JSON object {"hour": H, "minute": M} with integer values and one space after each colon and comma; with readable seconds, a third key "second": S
{"hour": 3, "minute": 42}
